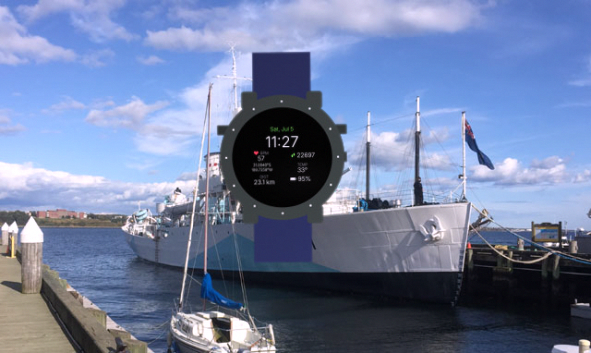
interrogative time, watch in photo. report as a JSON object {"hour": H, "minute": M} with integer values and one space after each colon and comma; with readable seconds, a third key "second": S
{"hour": 11, "minute": 27}
